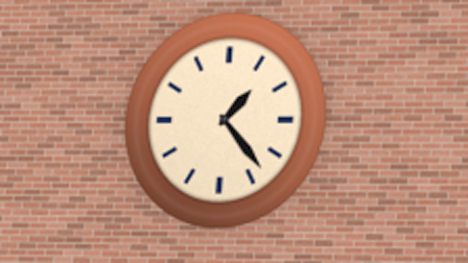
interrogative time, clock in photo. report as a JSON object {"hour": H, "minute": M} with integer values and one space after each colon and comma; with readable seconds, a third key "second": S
{"hour": 1, "minute": 23}
